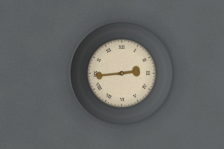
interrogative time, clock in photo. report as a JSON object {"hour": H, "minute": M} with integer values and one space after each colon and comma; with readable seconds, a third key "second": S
{"hour": 2, "minute": 44}
